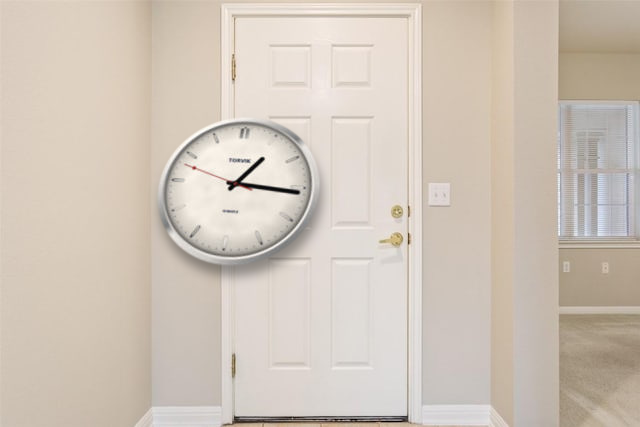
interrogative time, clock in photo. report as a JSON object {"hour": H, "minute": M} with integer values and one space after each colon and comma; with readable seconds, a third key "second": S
{"hour": 1, "minute": 15, "second": 48}
